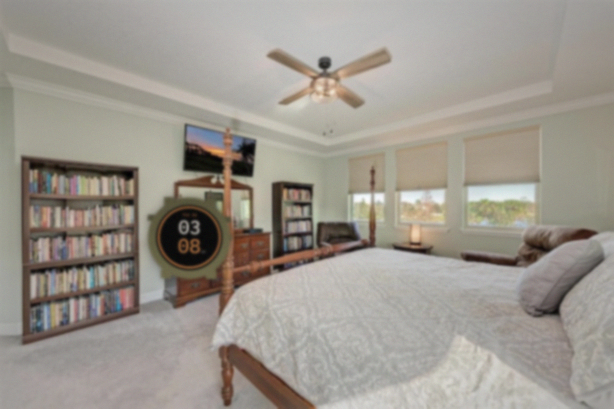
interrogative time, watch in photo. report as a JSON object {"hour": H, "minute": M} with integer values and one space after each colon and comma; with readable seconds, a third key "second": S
{"hour": 3, "minute": 8}
